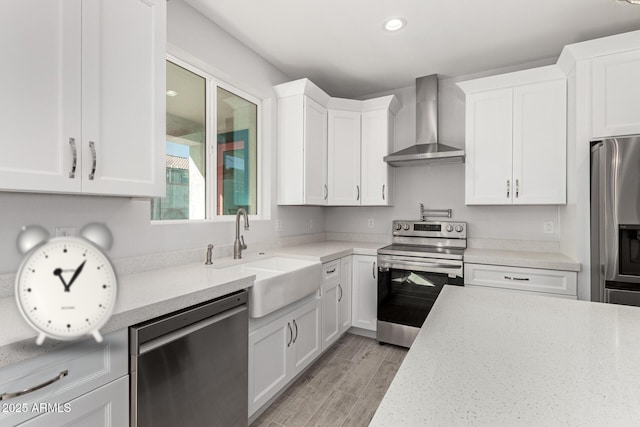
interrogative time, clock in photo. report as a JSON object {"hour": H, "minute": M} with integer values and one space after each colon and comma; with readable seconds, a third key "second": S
{"hour": 11, "minute": 6}
